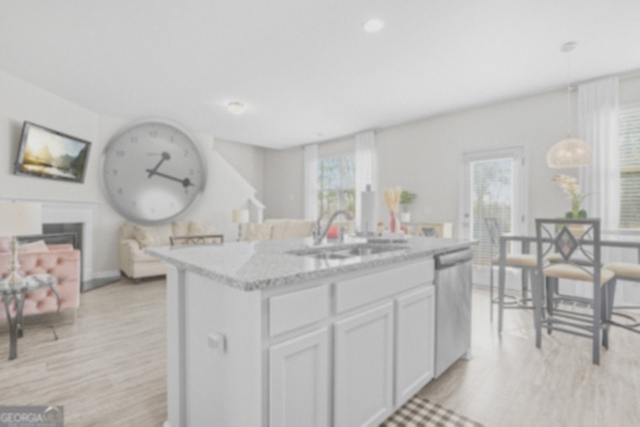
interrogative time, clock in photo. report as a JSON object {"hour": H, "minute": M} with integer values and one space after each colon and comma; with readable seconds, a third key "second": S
{"hour": 1, "minute": 18}
